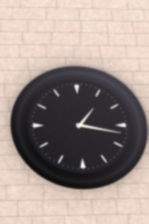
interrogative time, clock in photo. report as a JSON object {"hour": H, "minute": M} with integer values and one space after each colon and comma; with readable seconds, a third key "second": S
{"hour": 1, "minute": 17}
